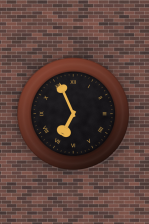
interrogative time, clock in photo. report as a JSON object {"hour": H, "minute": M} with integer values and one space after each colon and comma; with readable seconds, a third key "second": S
{"hour": 6, "minute": 56}
